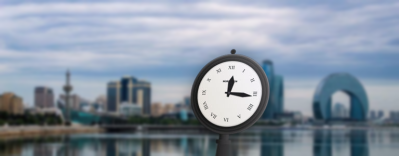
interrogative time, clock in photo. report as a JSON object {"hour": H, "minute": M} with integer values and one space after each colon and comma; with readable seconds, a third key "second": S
{"hour": 12, "minute": 16}
